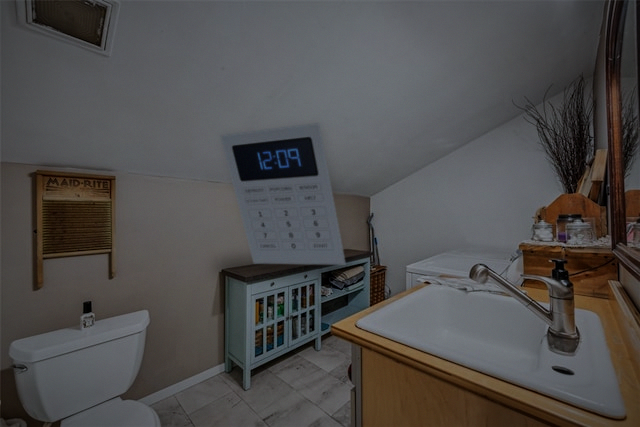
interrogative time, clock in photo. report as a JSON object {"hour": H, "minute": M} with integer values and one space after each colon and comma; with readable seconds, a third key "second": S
{"hour": 12, "minute": 9}
